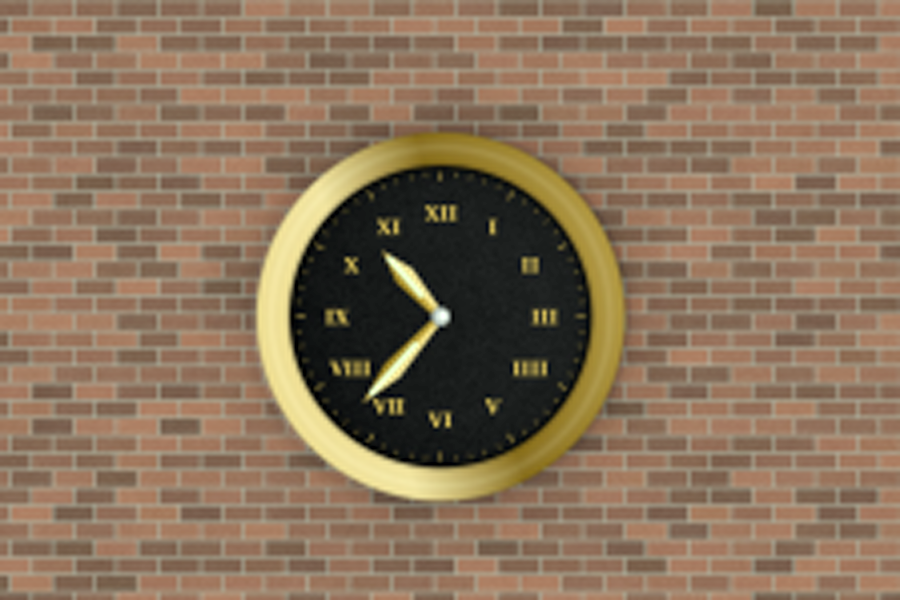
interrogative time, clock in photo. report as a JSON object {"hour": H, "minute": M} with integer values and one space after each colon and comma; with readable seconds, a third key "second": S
{"hour": 10, "minute": 37}
